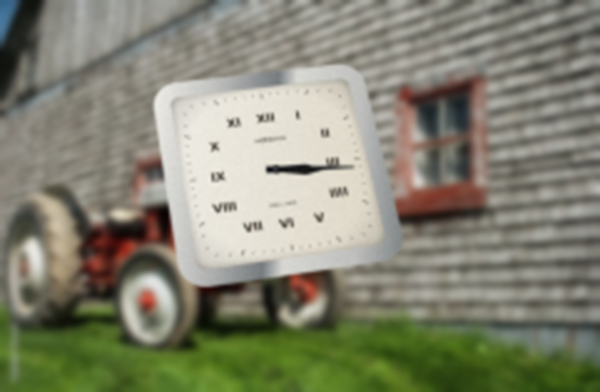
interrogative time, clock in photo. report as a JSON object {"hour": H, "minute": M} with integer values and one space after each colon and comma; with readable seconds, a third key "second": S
{"hour": 3, "minute": 16}
